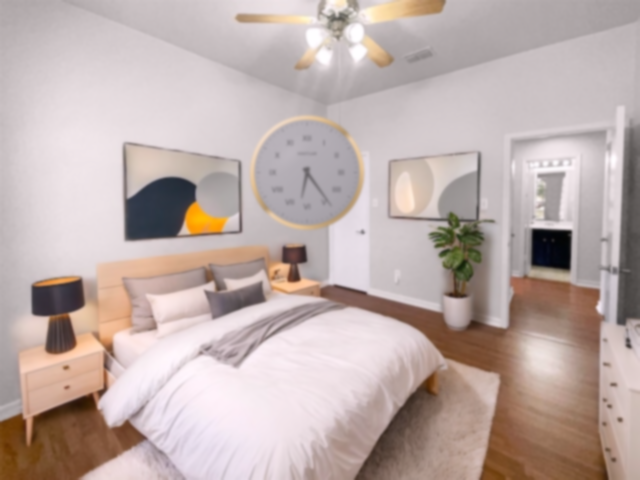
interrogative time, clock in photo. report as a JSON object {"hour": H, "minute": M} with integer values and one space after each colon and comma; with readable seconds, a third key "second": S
{"hour": 6, "minute": 24}
